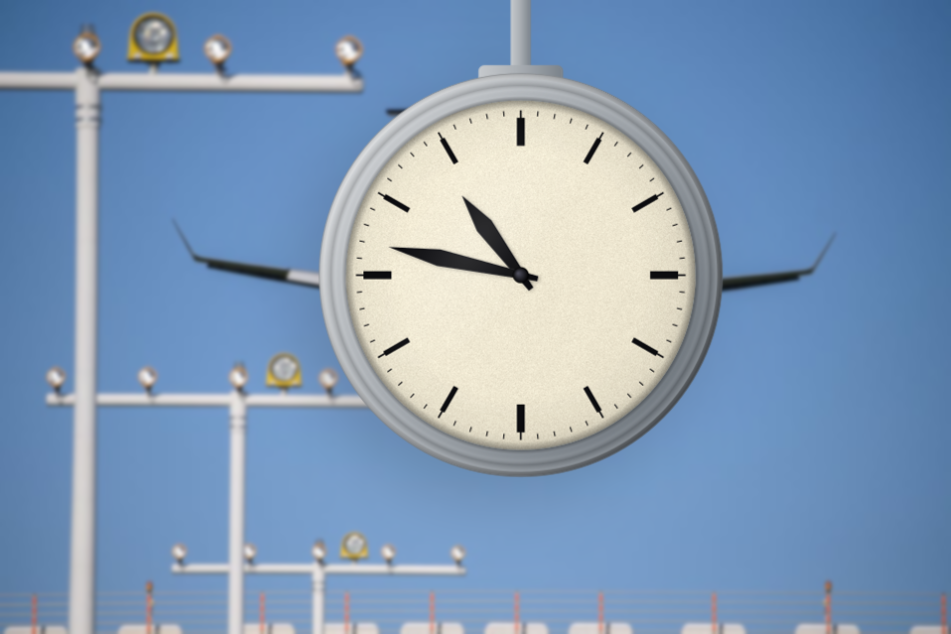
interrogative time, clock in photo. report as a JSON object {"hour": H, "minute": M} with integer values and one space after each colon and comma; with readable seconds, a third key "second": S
{"hour": 10, "minute": 47}
